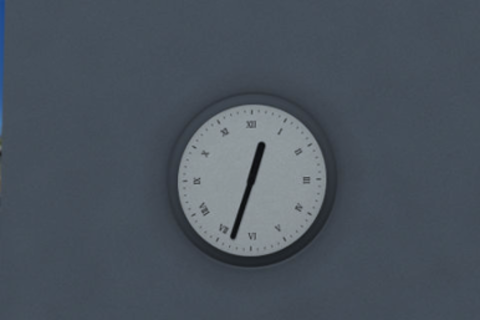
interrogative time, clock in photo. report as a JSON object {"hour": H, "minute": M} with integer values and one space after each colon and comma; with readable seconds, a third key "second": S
{"hour": 12, "minute": 33}
